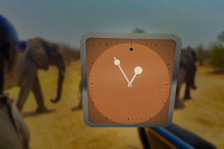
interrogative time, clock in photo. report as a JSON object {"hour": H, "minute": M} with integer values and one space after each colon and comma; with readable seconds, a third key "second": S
{"hour": 12, "minute": 55}
